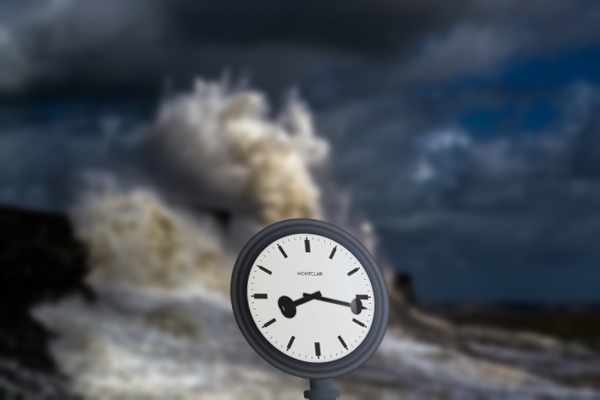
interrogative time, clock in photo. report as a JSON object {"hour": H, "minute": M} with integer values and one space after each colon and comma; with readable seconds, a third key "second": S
{"hour": 8, "minute": 17}
